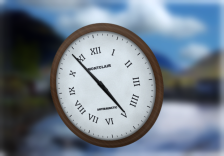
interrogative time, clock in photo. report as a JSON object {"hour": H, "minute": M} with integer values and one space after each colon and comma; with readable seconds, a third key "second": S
{"hour": 4, "minute": 54}
